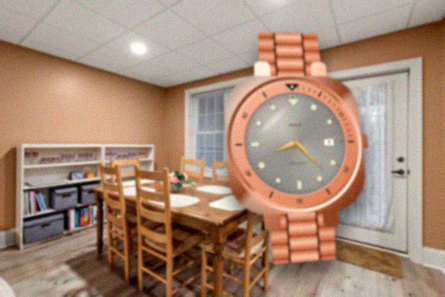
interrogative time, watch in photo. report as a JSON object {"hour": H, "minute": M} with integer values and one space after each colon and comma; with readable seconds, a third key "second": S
{"hour": 8, "minute": 23}
